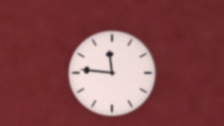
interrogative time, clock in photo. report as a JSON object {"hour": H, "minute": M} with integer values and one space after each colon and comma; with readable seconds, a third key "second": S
{"hour": 11, "minute": 46}
